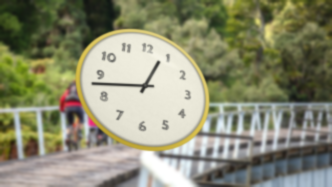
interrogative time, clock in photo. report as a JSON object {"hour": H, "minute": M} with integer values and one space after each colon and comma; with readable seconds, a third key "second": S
{"hour": 12, "minute": 43}
